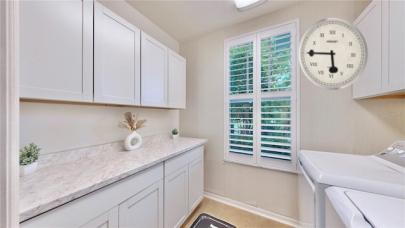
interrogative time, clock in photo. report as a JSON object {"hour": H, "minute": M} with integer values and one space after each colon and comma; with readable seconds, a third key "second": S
{"hour": 5, "minute": 45}
